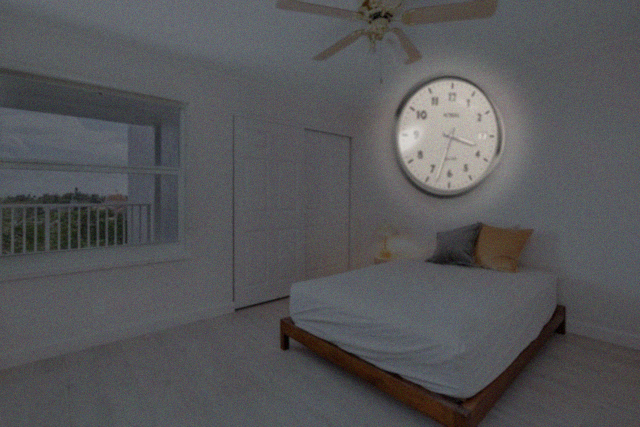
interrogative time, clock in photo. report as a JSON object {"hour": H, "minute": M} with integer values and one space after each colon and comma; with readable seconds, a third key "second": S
{"hour": 3, "minute": 33}
